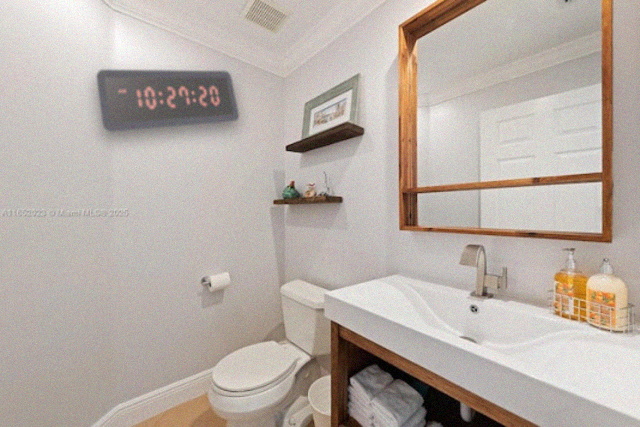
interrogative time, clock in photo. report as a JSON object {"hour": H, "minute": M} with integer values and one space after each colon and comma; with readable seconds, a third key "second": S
{"hour": 10, "minute": 27, "second": 20}
